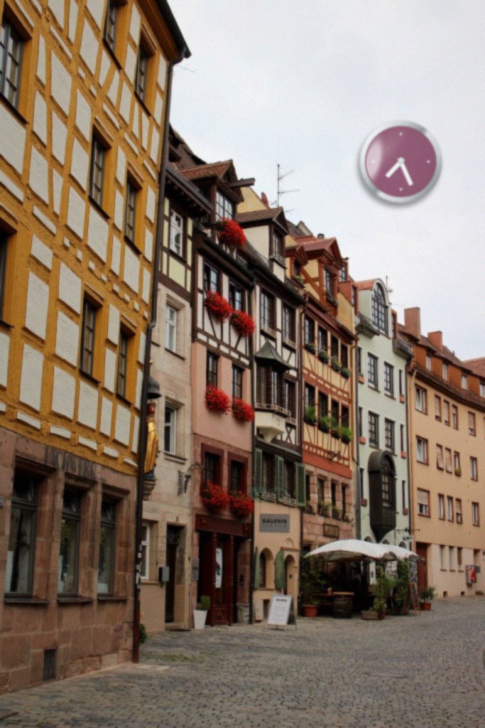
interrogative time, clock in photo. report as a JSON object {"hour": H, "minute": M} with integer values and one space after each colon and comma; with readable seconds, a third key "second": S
{"hour": 7, "minute": 26}
